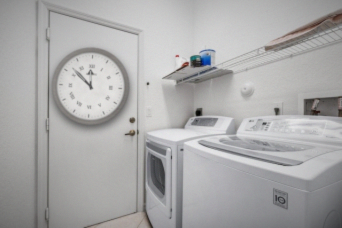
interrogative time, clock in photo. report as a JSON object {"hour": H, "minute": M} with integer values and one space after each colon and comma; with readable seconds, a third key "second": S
{"hour": 11, "minute": 52}
